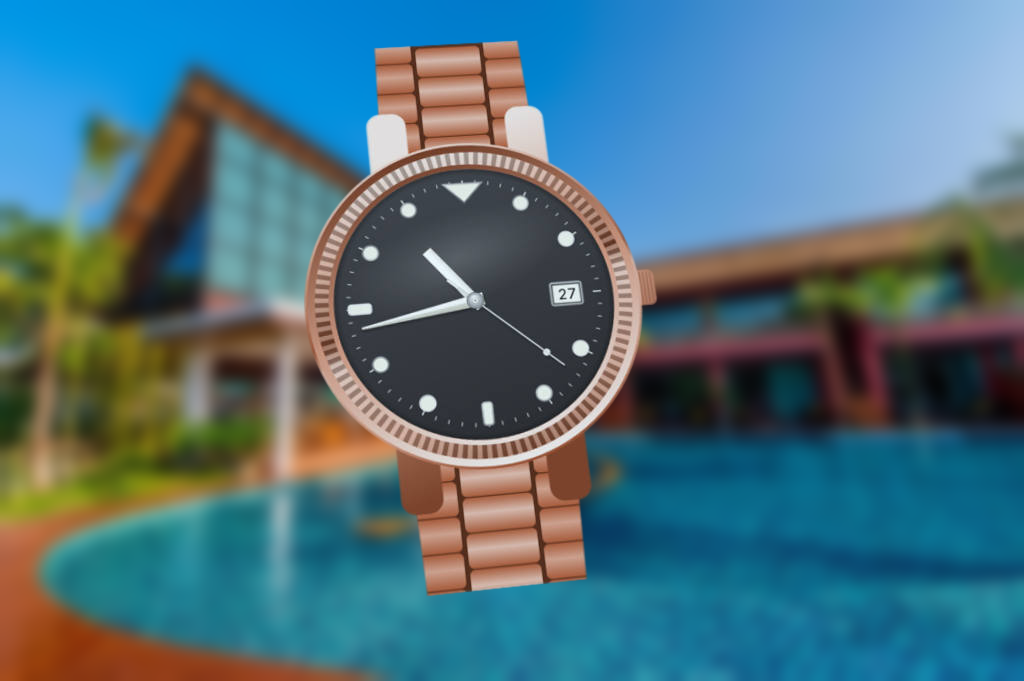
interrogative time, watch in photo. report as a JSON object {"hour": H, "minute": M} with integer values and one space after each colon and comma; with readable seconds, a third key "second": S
{"hour": 10, "minute": 43, "second": 22}
